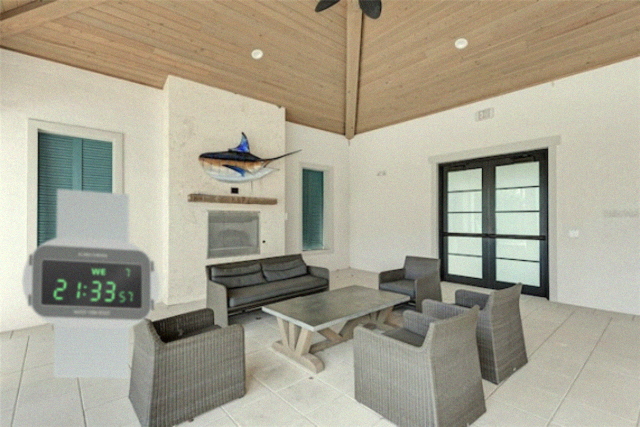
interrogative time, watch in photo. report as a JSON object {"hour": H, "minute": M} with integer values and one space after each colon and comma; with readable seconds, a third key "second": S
{"hour": 21, "minute": 33}
